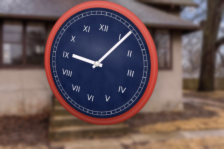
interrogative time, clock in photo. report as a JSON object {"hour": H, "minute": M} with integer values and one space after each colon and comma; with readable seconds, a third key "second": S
{"hour": 9, "minute": 6}
